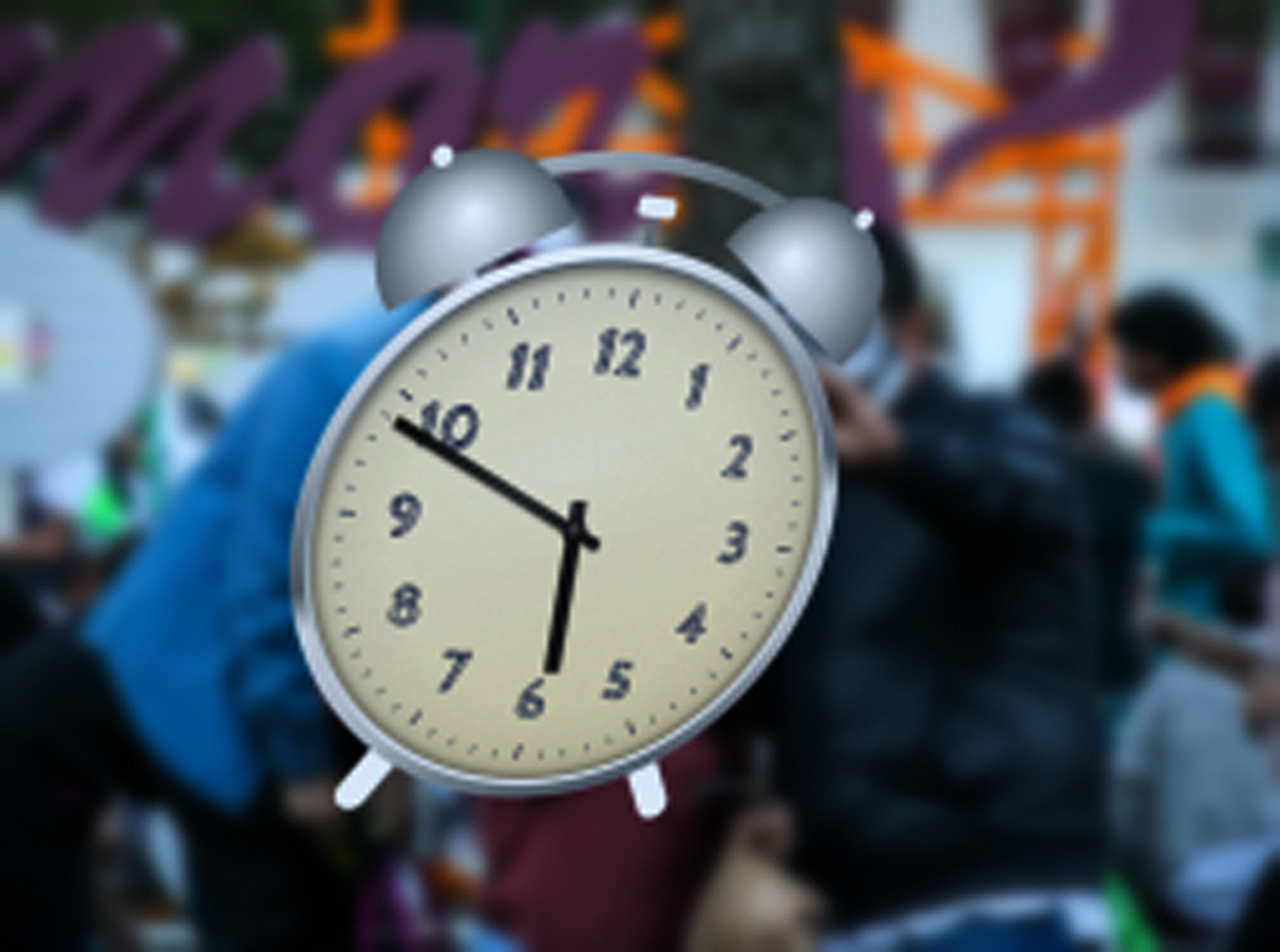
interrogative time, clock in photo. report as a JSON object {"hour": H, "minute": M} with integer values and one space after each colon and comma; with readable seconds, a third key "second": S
{"hour": 5, "minute": 49}
